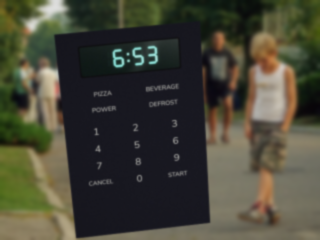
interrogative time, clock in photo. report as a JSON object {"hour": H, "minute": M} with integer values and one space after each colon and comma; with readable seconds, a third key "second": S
{"hour": 6, "minute": 53}
